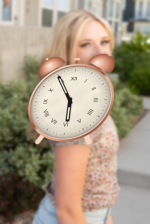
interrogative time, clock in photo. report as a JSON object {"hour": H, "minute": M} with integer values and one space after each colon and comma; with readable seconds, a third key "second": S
{"hour": 5, "minute": 55}
